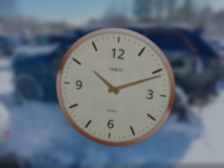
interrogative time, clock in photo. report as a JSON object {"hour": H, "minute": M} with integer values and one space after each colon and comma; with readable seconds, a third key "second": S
{"hour": 10, "minute": 11}
